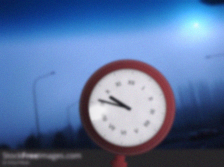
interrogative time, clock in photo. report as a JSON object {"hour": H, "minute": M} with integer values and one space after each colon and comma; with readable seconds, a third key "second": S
{"hour": 9, "minute": 46}
